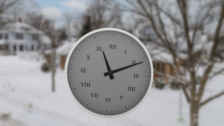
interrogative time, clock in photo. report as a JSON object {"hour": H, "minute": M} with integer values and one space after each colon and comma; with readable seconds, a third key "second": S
{"hour": 11, "minute": 11}
